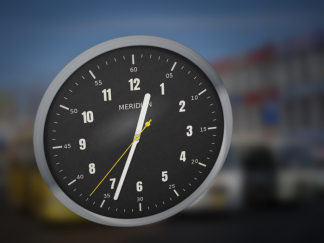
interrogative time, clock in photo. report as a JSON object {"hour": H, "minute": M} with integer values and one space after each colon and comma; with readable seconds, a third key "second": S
{"hour": 12, "minute": 33, "second": 37}
